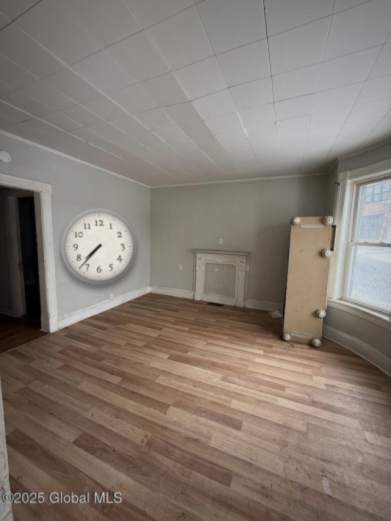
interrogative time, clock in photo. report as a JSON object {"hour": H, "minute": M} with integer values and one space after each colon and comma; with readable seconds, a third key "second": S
{"hour": 7, "minute": 37}
